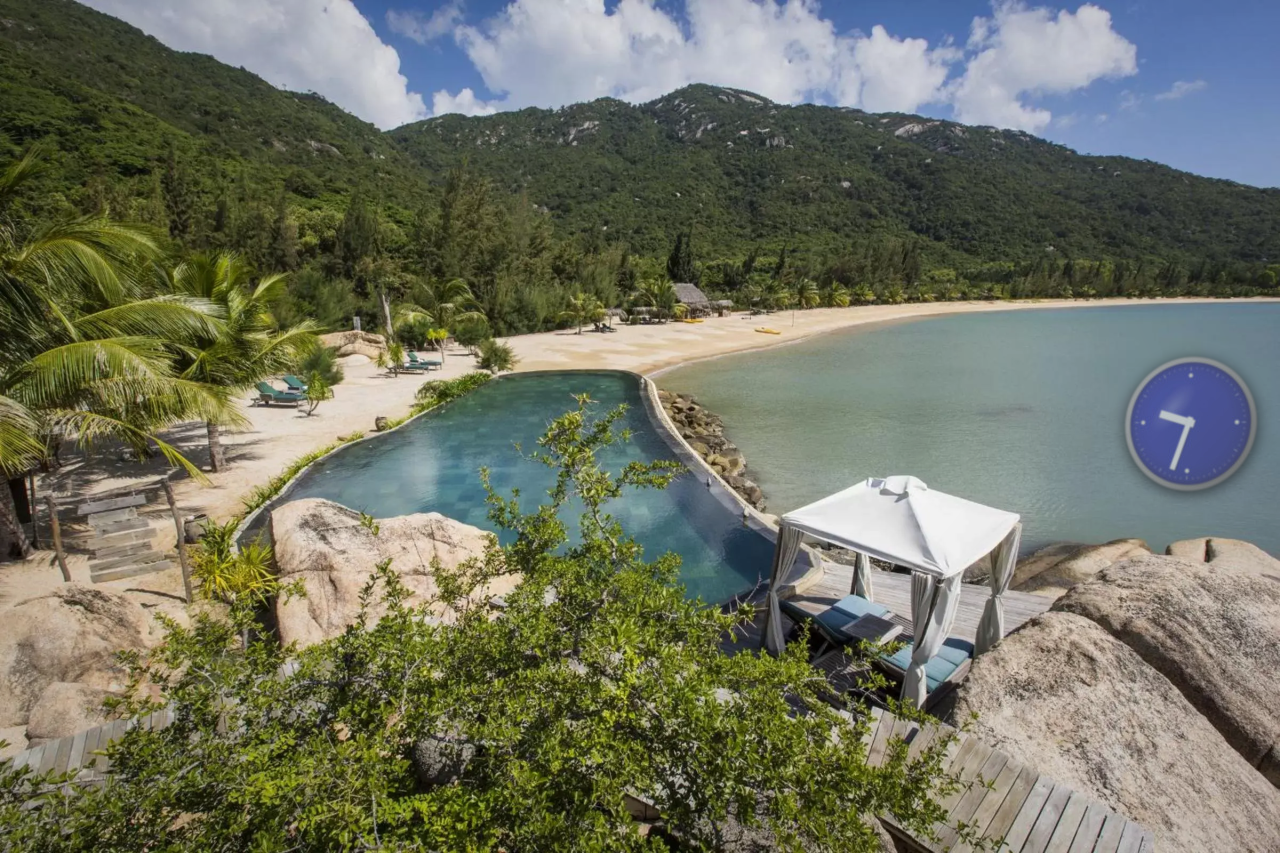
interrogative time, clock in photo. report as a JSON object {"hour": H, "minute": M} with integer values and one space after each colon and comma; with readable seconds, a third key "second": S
{"hour": 9, "minute": 33}
